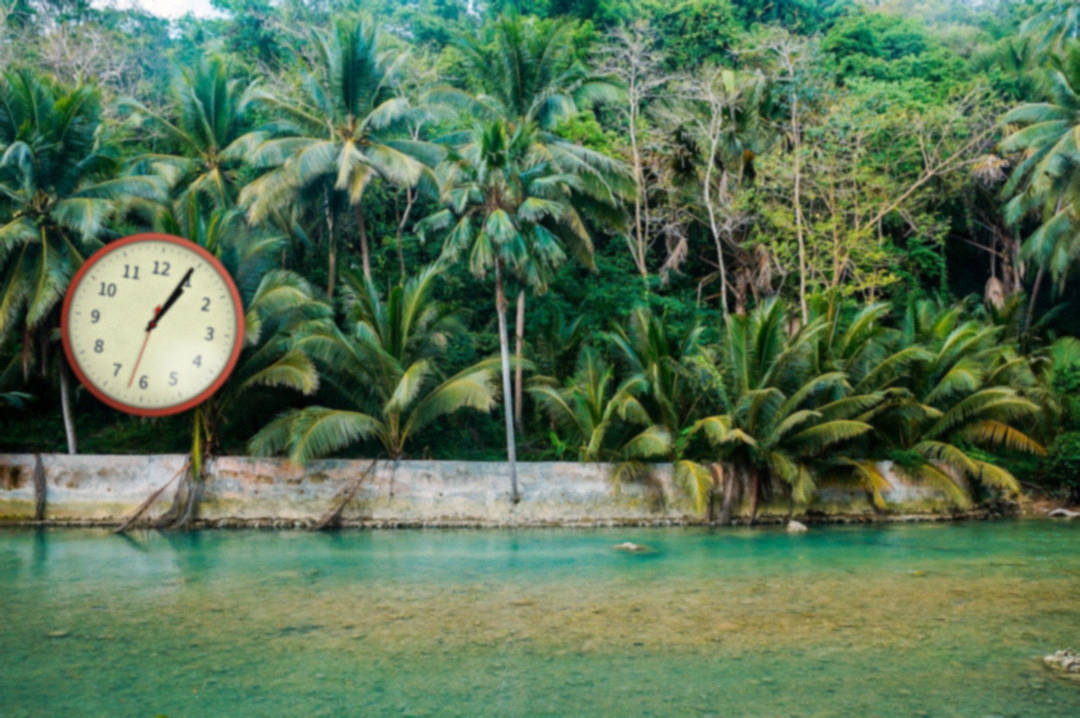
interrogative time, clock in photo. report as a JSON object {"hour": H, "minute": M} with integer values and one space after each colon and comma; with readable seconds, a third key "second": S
{"hour": 1, "minute": 4, "second": 32}
